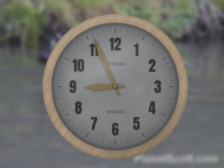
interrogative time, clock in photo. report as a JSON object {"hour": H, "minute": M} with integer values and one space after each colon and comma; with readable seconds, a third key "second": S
{"hour": 8, "minute": 56}
